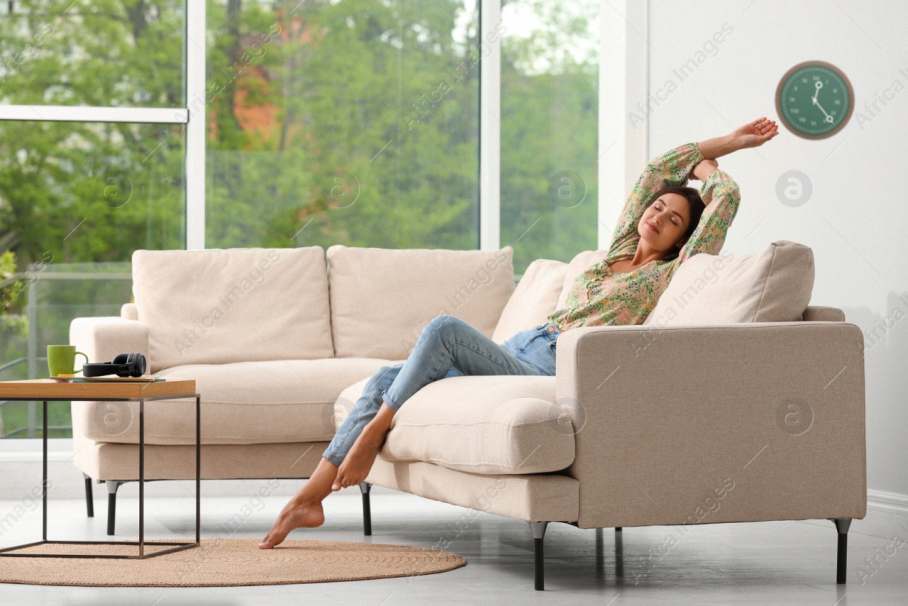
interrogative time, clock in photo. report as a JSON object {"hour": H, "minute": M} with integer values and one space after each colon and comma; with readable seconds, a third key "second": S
{"hour": 12, "minute": 23}
